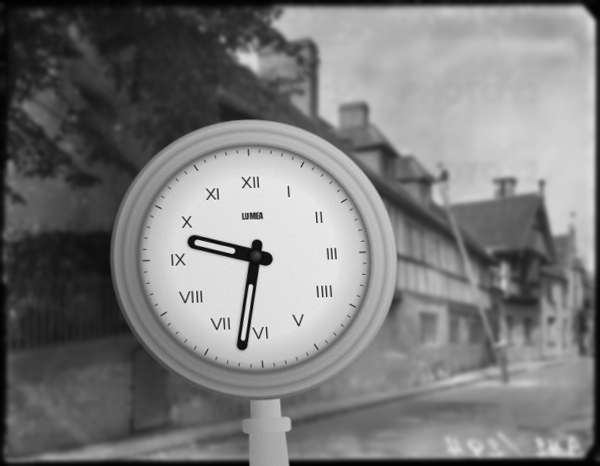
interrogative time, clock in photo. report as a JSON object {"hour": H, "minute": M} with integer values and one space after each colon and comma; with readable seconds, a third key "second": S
{"hour": 9, "minute": 32}
